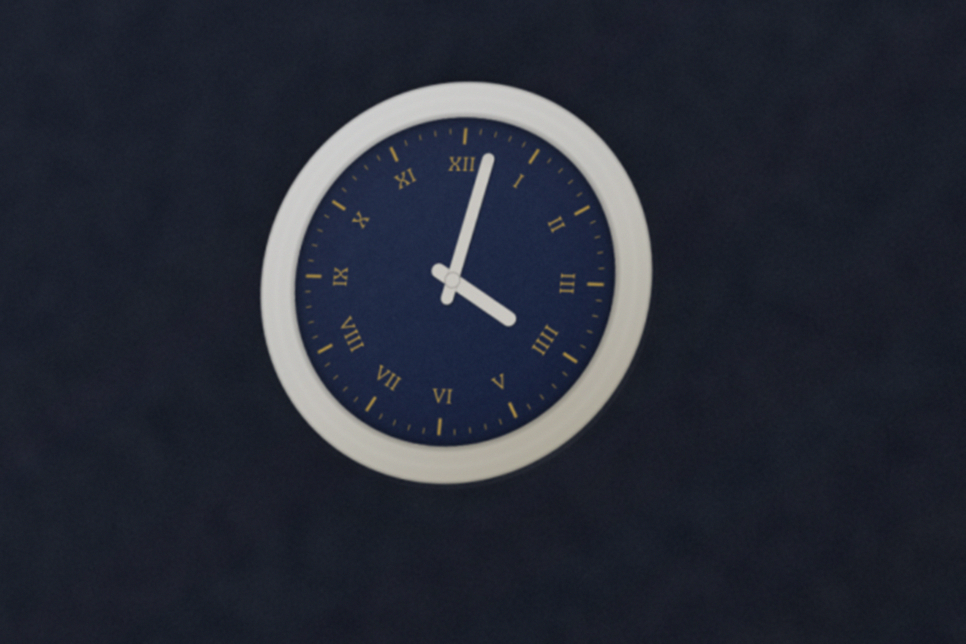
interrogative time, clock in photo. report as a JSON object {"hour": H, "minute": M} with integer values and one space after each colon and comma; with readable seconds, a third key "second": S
{"hour": 4, "minute": 2}
